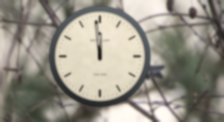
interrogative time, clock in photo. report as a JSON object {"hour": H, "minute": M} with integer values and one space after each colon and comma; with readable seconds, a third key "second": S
{"hour": 11, "minute": 59}
